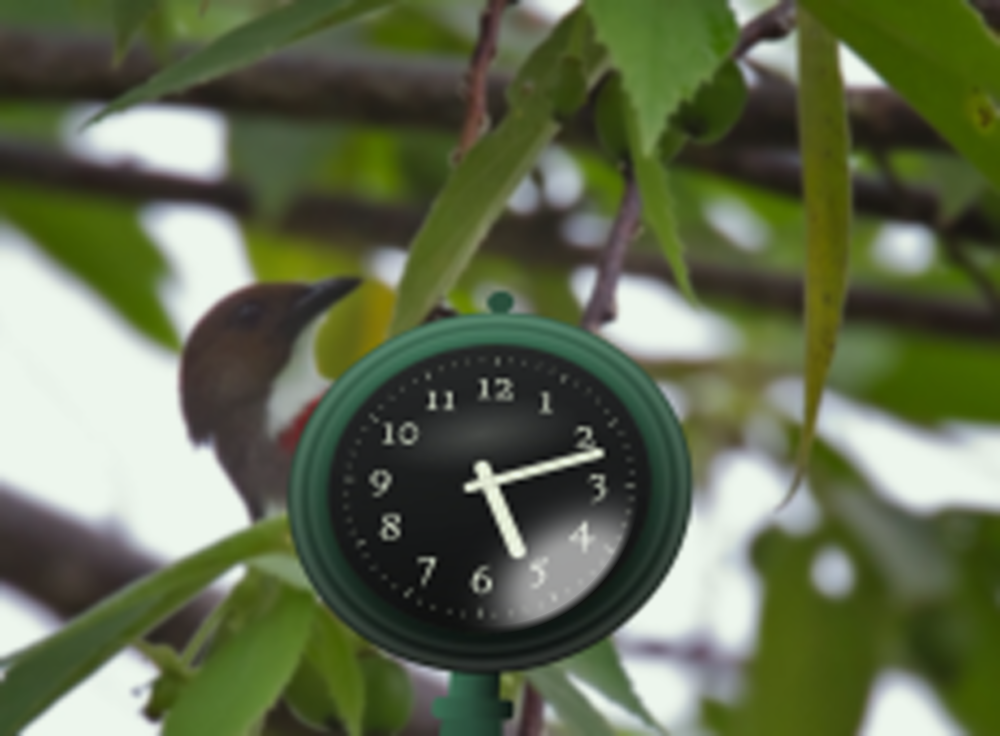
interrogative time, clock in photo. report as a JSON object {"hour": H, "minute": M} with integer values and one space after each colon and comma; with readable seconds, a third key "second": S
{"hour": 5, "minute": 12}
